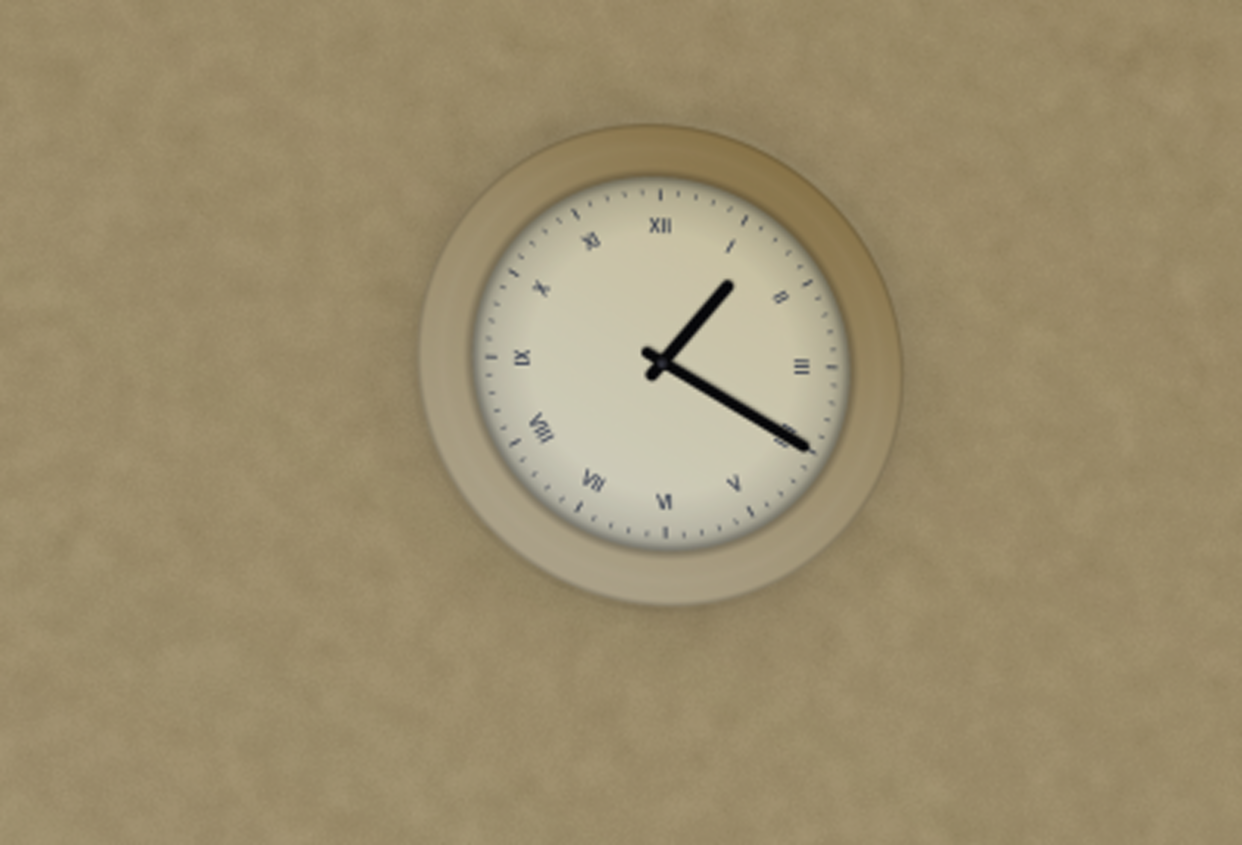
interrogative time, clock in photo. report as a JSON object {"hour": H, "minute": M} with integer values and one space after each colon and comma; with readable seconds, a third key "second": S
{"hour": 1, "minute": 20}
